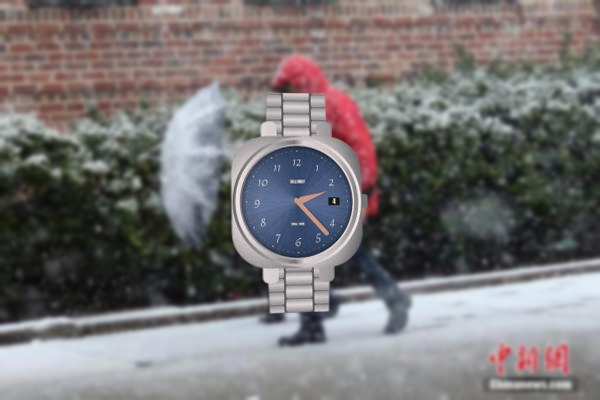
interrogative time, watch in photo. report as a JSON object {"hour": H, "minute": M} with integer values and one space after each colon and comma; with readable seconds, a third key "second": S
{"hour": 2, "minute": 23}
